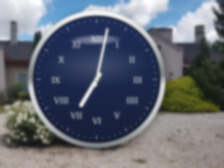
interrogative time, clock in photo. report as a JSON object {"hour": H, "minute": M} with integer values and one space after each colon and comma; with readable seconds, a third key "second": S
{"hour": 7, "minute": 2}
